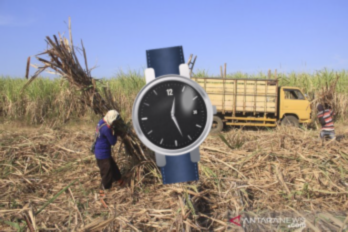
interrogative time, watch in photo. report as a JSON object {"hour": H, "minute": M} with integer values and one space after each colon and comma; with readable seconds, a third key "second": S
{"hour": 12, "minute": 27}
